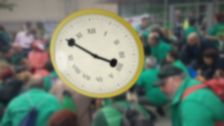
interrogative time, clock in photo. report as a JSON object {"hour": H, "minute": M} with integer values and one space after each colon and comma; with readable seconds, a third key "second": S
{"hour": 3, "minute": 51}
